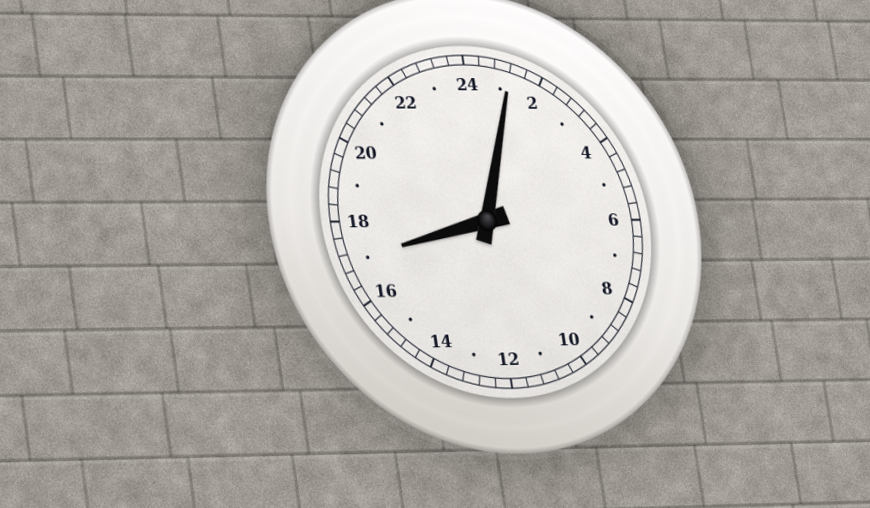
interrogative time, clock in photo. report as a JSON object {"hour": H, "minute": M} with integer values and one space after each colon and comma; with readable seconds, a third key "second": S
{"hour": 17, "minute": 3}
